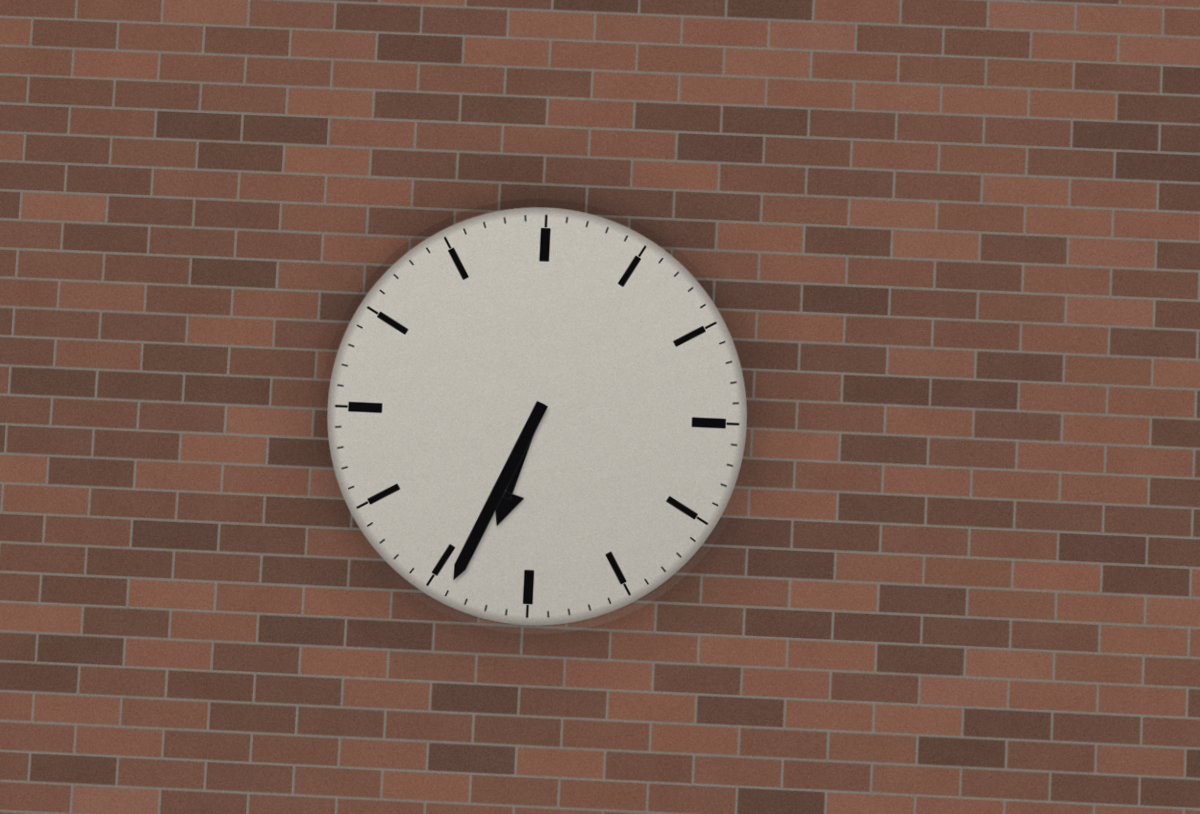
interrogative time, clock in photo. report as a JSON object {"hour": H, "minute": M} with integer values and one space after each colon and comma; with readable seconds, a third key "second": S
{"hour": 6, "minute": 34}
